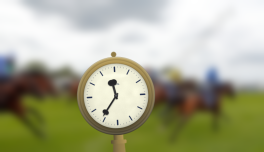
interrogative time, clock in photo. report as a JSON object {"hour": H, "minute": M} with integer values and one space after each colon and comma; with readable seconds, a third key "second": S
{"hour": 11, "minute": 36}
